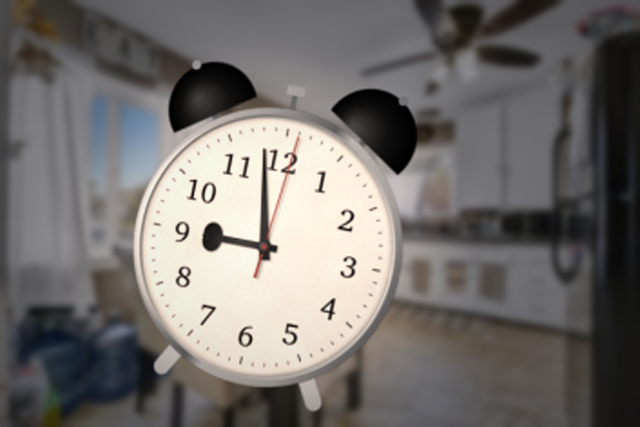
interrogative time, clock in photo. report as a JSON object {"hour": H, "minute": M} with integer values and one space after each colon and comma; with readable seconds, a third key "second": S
{"hour": 8, "minute": 58, "second": 1}
